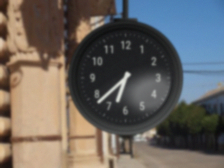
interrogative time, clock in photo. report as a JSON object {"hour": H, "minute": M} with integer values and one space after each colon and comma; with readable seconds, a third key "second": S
{"hour": 6, "minute": 38}
